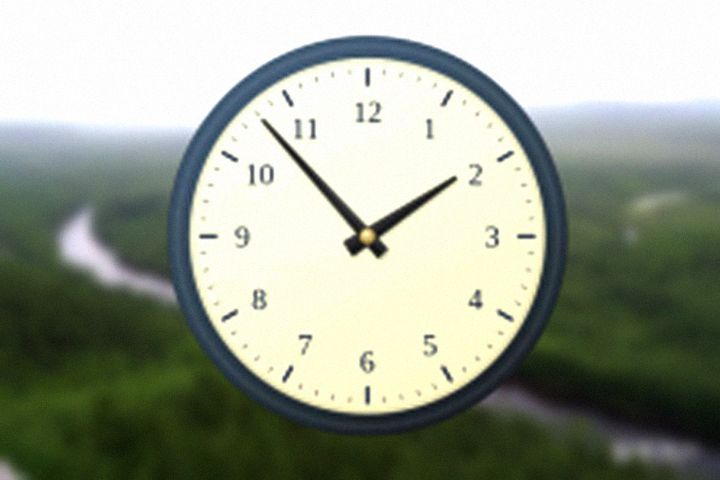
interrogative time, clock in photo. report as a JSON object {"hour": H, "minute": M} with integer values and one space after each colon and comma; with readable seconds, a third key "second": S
{"hour": 1, "minute": 53}
